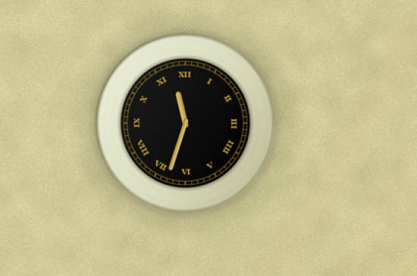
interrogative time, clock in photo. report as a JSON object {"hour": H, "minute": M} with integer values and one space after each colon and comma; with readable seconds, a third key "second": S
{"hour": 11, "minute": 33}
